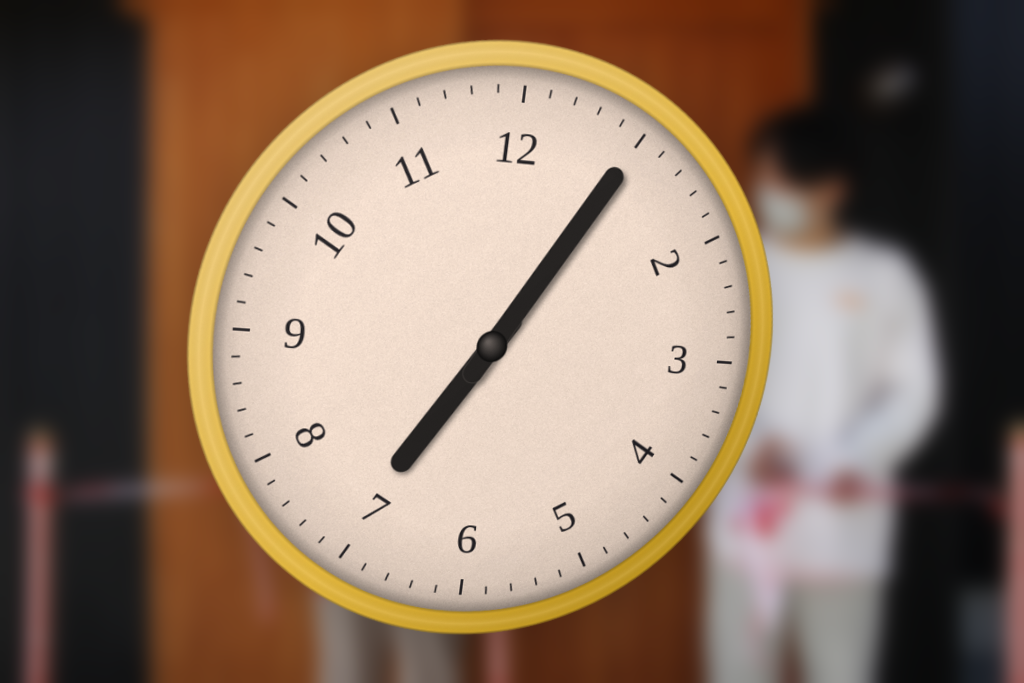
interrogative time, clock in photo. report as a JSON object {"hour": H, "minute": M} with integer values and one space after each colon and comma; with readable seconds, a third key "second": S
{"hour": 7, "minute": 5}
